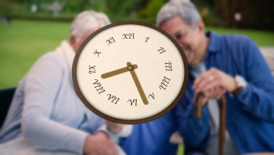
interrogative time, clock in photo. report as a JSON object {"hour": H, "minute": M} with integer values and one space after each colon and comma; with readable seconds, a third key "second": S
{"hour": 8, "minute": 27}
